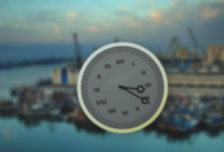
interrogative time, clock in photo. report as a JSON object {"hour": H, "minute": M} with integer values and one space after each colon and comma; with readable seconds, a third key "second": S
{"hour": 3, "minute": 21}
